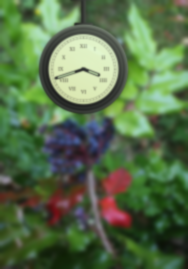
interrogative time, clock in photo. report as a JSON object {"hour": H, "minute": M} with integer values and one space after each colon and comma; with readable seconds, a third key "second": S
{"hour": 3, "minute": 42}
